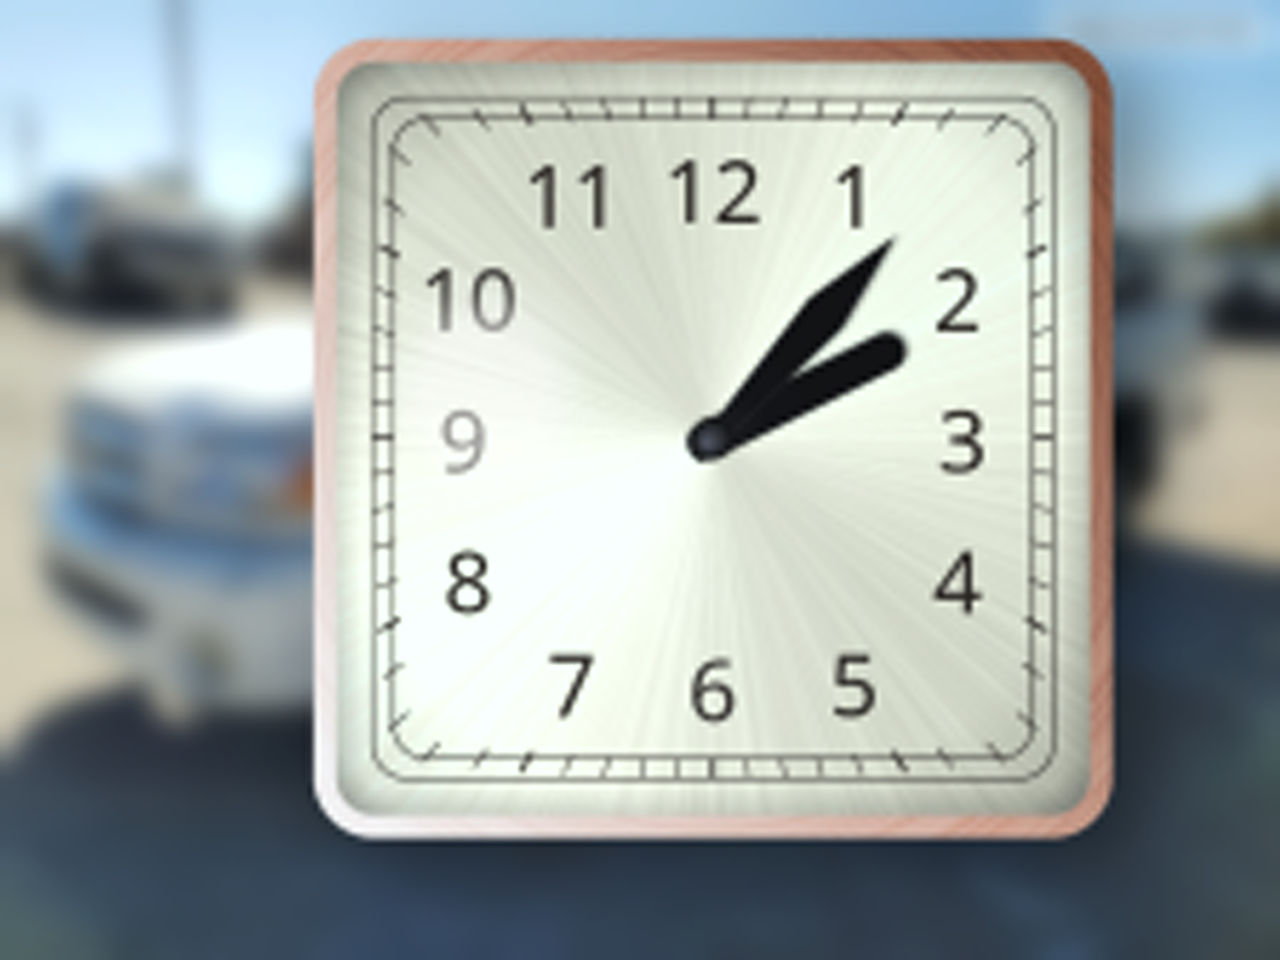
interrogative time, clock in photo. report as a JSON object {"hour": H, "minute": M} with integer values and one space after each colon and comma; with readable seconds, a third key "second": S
{"hour": 2, "minute": 7}
